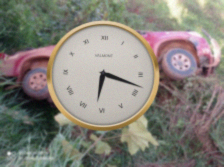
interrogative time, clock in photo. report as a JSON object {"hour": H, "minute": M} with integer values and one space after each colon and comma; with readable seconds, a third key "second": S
{"hour": 6, "minute": 18}
